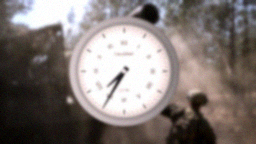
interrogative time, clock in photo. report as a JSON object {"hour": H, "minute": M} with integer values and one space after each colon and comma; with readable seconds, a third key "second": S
{"hour": 7, "minute": 35}
